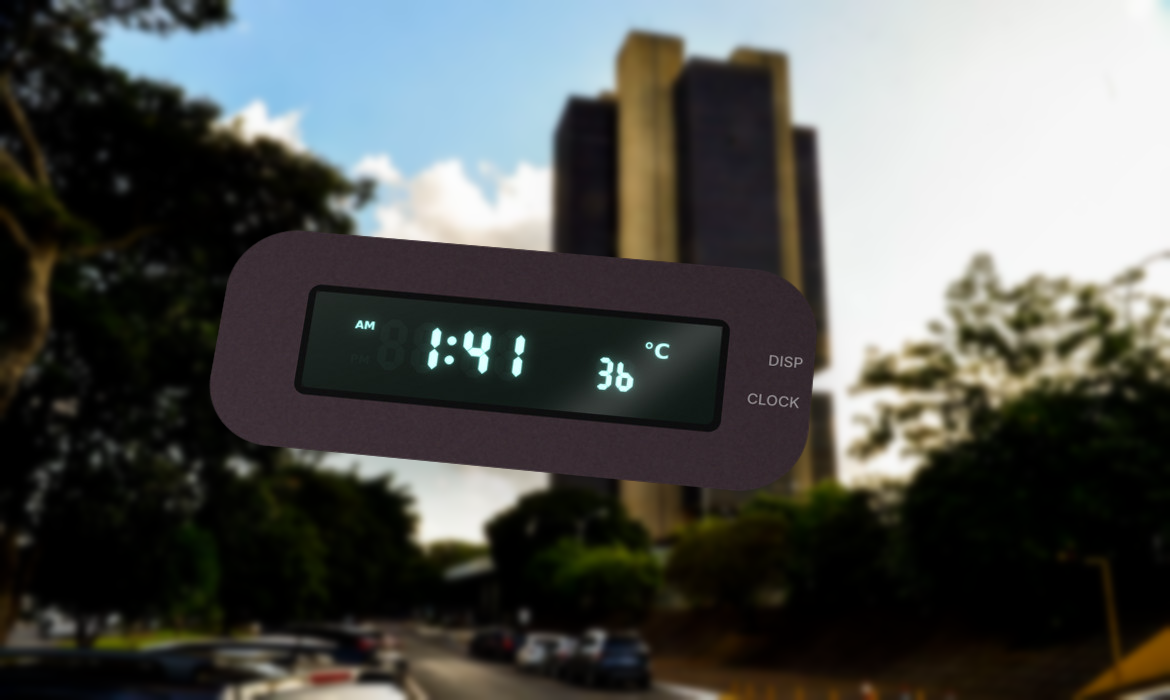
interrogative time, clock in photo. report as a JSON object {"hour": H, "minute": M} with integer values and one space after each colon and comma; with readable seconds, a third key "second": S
{"hour": 1, "minute": 41}
